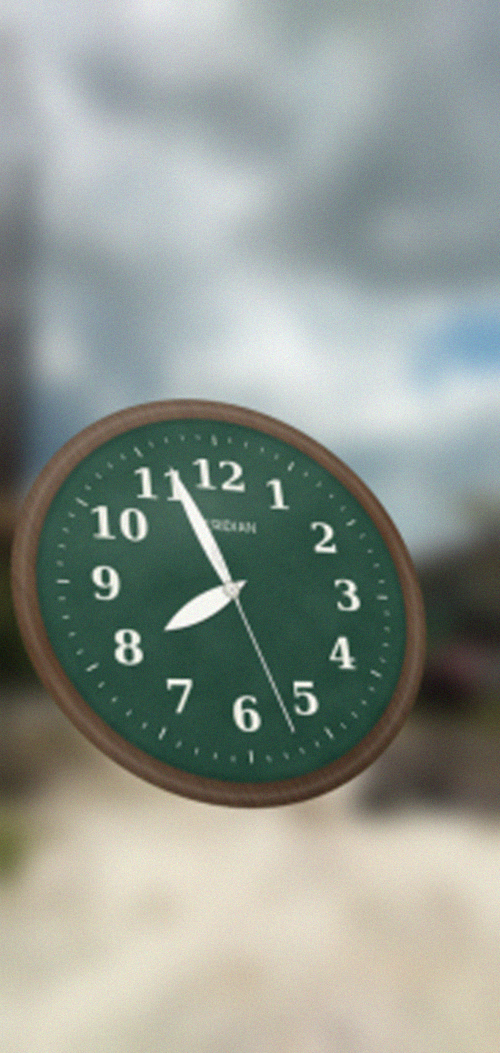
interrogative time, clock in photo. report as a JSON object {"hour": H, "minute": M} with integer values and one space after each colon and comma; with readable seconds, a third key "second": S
{"hour": 7, "minute": 56, "second": 27}
